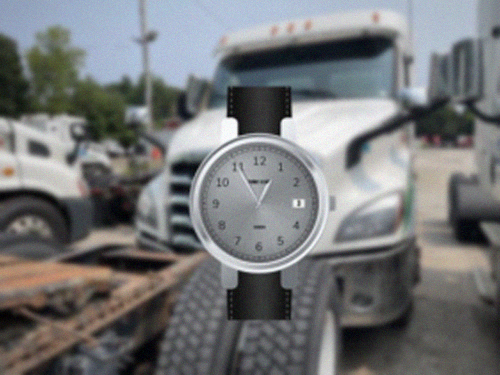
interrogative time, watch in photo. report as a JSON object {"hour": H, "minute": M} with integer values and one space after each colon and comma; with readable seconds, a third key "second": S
{"hour": 12, "minute": 55}
